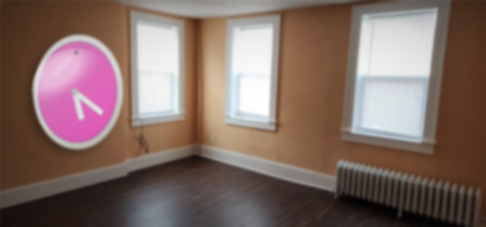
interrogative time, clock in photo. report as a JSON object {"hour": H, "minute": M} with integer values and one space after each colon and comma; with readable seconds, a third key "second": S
{"hour": 5, "minute": 20}
